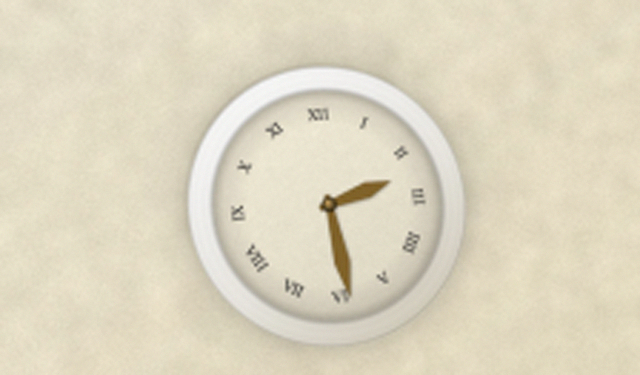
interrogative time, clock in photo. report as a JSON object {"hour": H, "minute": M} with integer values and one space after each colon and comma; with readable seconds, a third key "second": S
{"hour": 2, "minute": 29}
